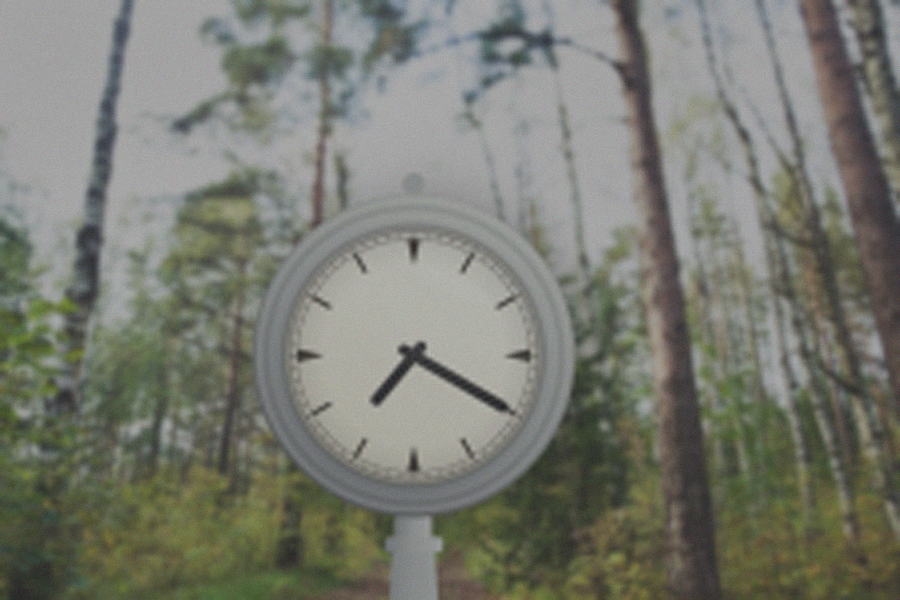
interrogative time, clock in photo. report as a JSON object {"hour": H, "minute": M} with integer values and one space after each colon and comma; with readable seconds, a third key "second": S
{"hour": 7, "minute": 20}
